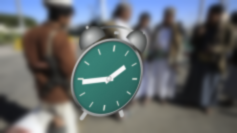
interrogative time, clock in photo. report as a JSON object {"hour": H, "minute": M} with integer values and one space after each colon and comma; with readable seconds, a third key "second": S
{"hour": 1, "minute": 44}
